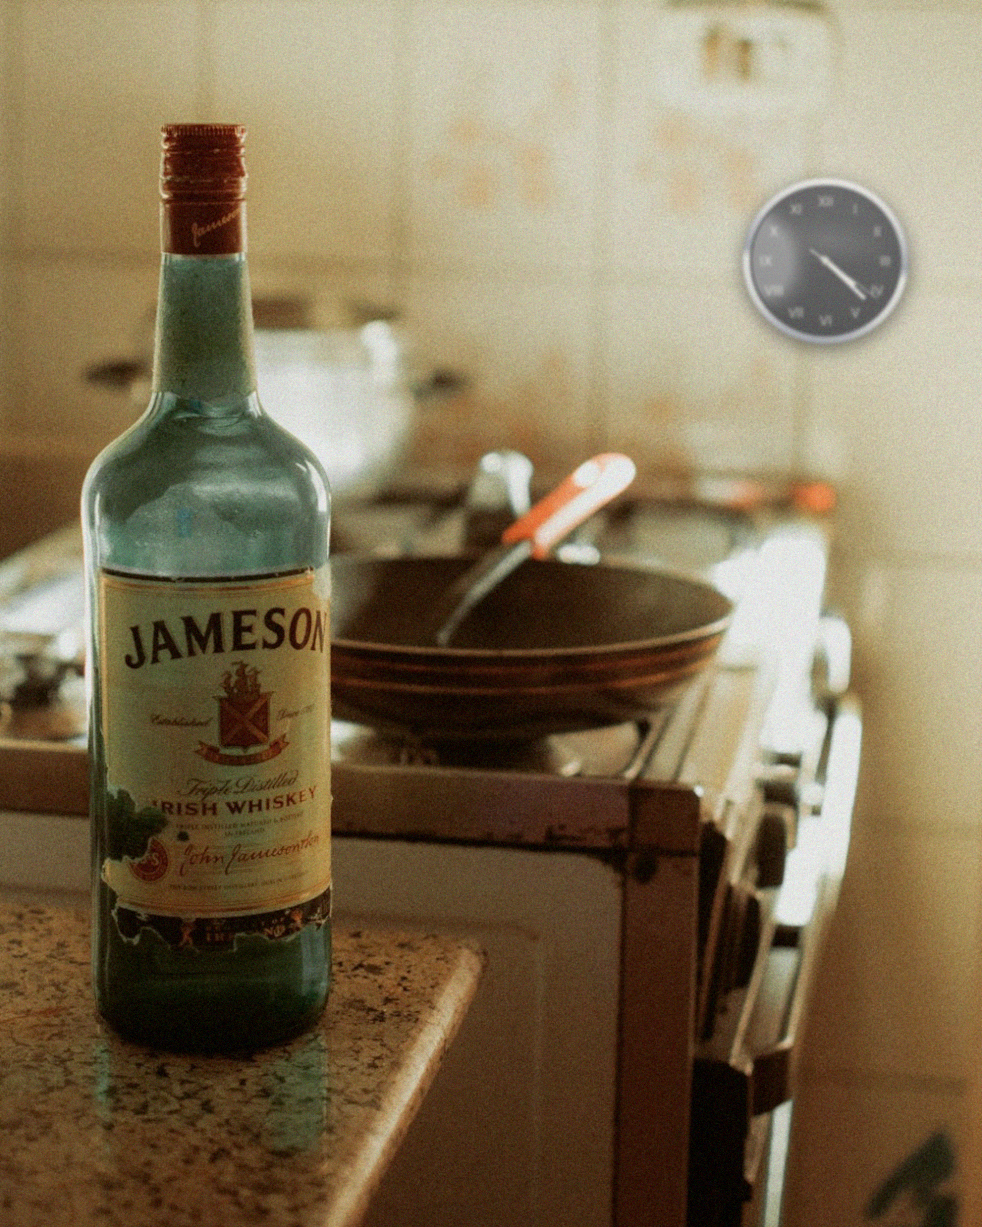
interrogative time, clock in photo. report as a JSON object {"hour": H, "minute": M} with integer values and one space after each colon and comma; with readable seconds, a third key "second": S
{"hour": 4, "minute": 22, "second": 21}
